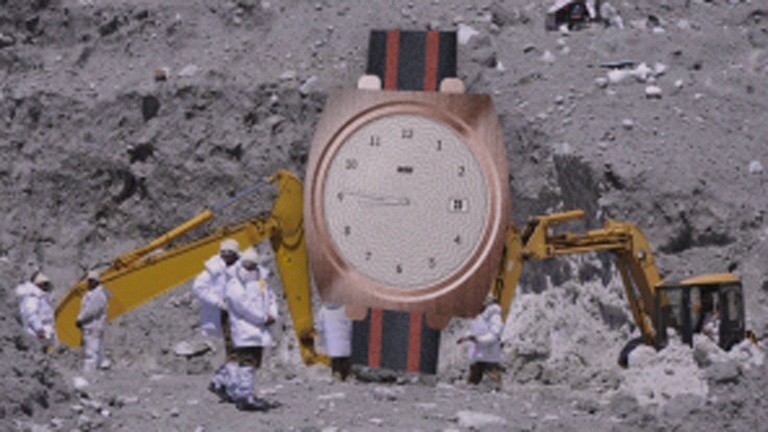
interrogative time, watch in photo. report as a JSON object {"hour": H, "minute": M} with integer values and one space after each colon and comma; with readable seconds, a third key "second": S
{"hour": 8, "minute": 46}
